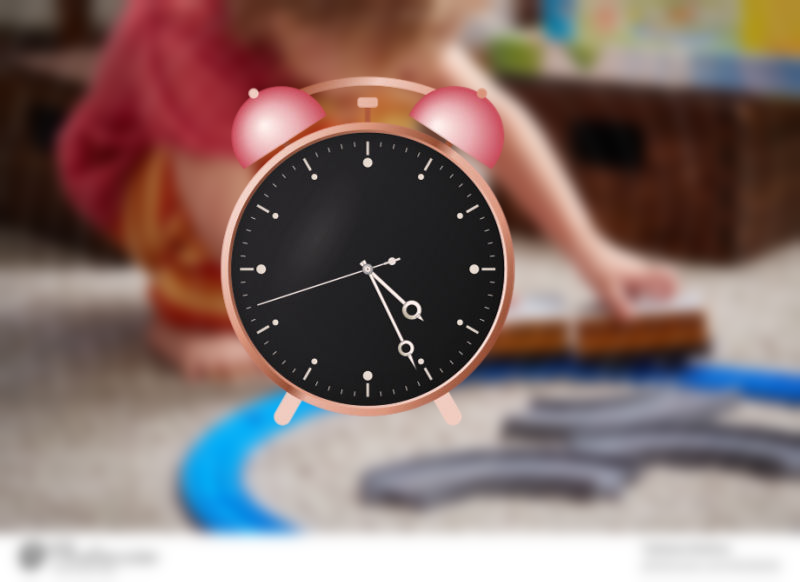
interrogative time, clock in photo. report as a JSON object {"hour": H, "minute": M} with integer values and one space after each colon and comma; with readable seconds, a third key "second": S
{"hour": 4, "minute": 25, "second": 42}
